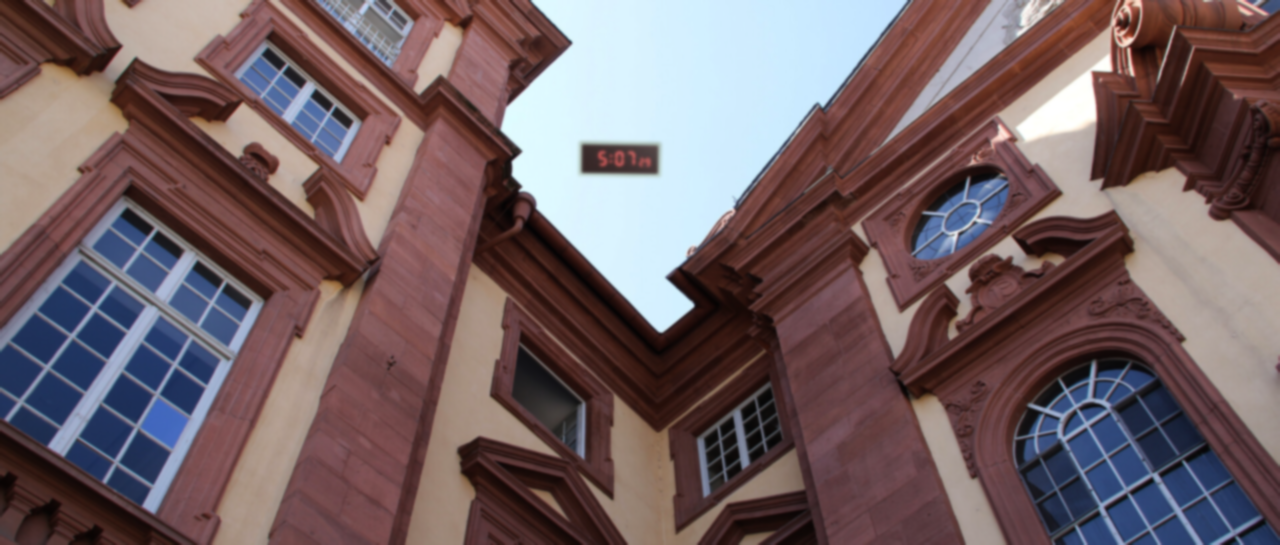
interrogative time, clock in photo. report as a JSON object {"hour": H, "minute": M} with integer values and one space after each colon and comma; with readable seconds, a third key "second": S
{"hour": 5, "minute": 7}
